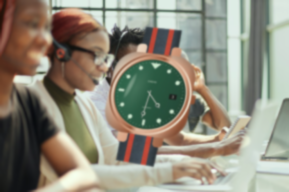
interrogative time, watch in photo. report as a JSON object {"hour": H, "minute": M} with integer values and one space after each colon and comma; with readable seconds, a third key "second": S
{"hour": 4, "minute": 31}
